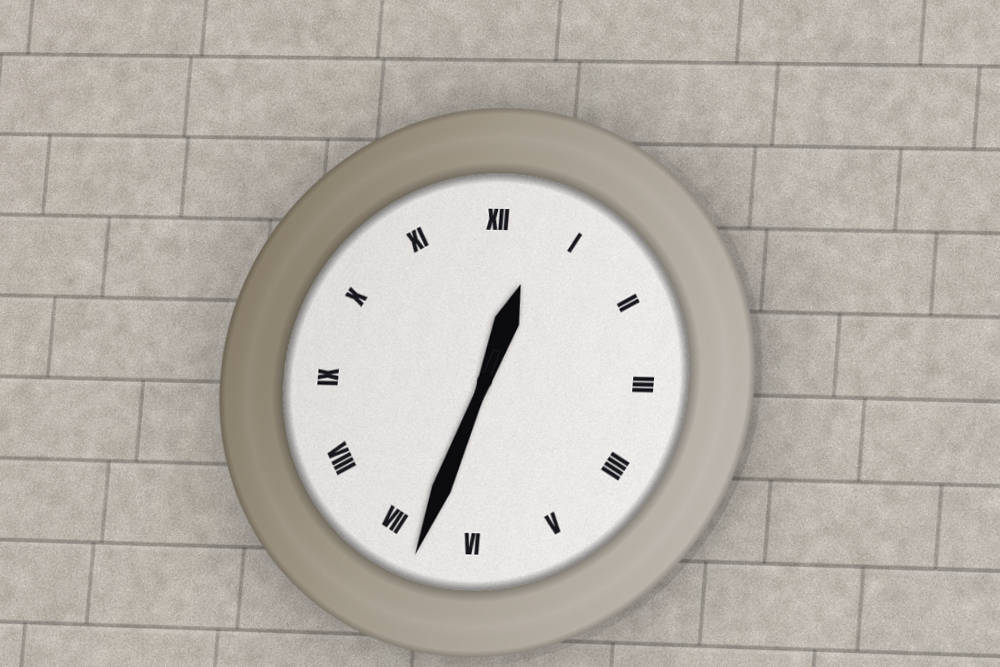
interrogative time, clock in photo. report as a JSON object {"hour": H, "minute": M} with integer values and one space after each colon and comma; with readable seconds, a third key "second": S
{"hour": 12, "minute": 33}
